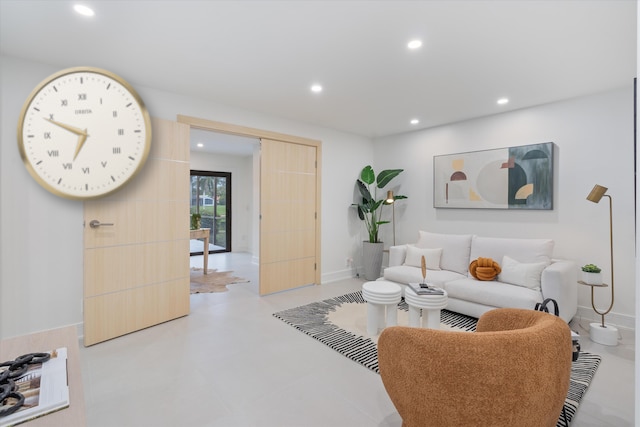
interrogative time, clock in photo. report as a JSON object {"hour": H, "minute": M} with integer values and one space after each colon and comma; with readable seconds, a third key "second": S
{"hour": 6, "minute": 49}
